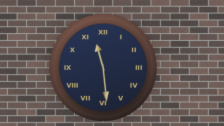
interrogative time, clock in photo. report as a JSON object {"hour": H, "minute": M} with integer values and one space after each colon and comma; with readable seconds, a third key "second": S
{"hour": 11, "minute": 29}
